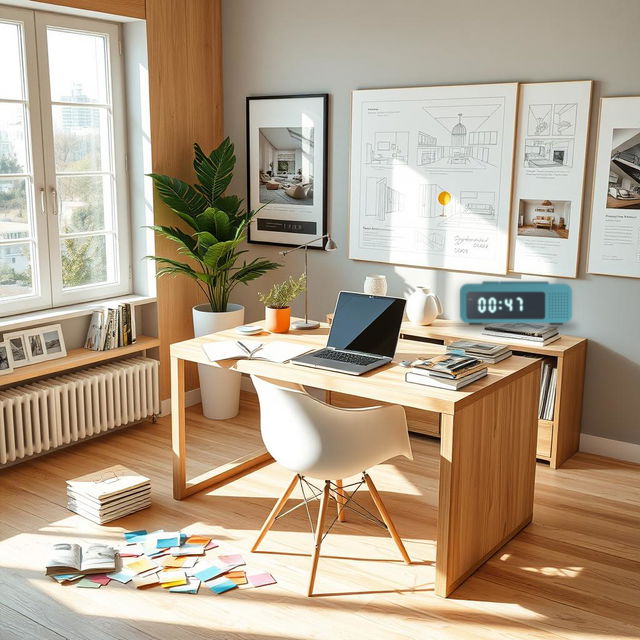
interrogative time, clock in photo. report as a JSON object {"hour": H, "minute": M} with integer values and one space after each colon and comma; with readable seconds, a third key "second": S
{"hour": 0, "minute": 47}
